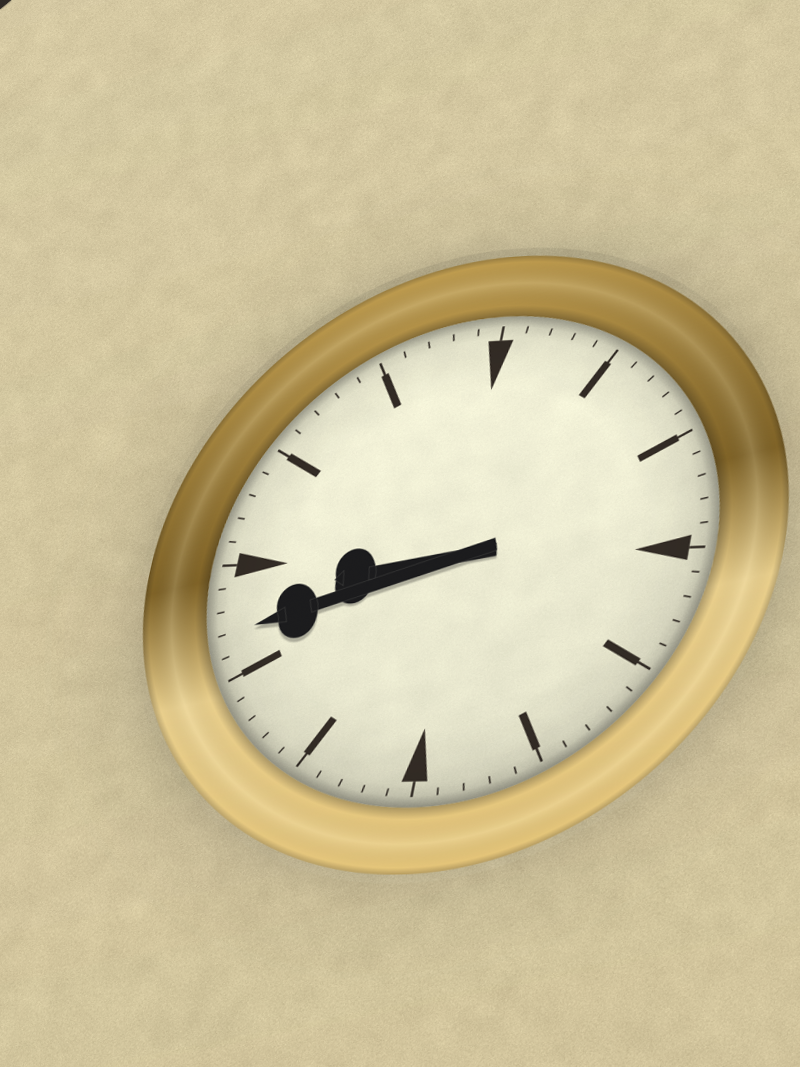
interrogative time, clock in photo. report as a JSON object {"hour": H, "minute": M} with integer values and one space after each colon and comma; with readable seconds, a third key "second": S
{"hour": 8, "minute": 42}
